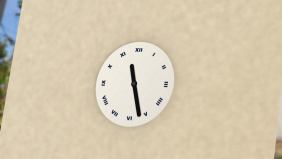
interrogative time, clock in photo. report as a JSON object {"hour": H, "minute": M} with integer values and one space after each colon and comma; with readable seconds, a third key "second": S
{"hour": 11, "minute": 27}
